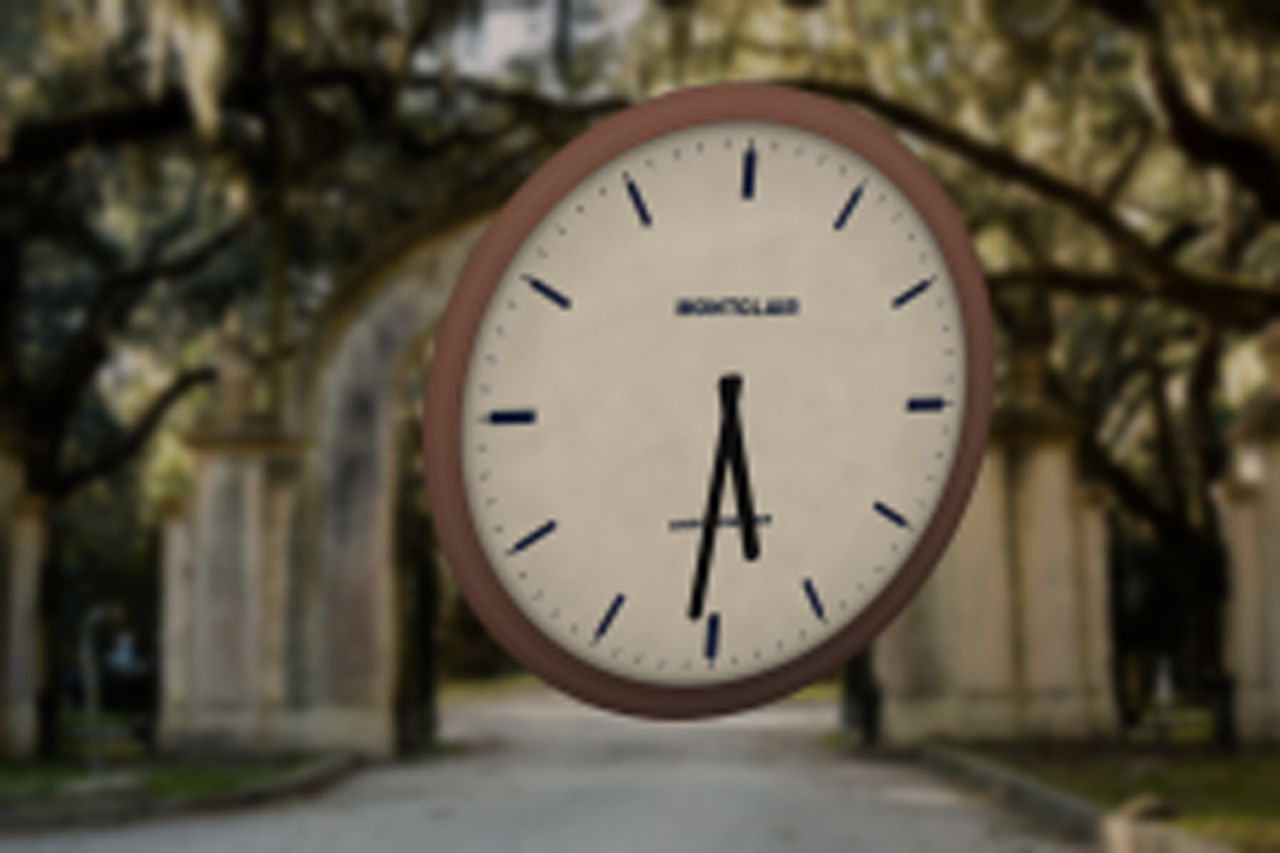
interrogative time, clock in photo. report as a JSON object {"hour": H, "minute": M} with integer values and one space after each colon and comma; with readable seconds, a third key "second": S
{"hour": 5, "minute": 31}
